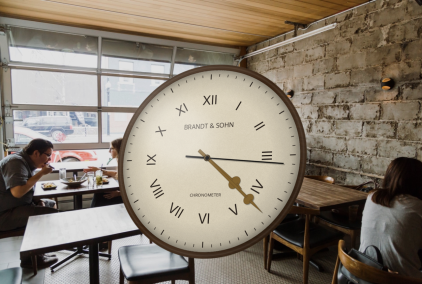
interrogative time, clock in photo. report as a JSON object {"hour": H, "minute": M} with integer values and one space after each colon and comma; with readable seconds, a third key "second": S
{"hour": 4, "minute": 22, "second": 16}
